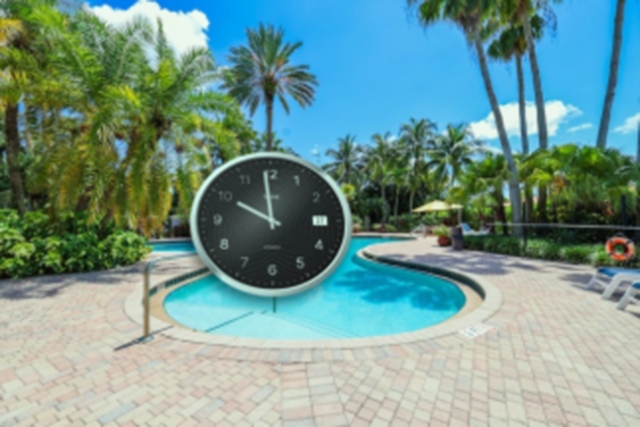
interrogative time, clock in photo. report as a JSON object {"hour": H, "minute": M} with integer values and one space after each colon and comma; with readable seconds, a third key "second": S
{"hour": 9, "minute": 59}
